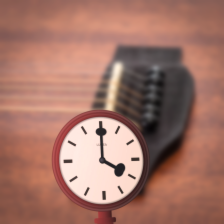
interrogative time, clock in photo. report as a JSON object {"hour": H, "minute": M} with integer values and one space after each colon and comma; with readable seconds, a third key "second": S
{"hour": 4, "minute": 0}
